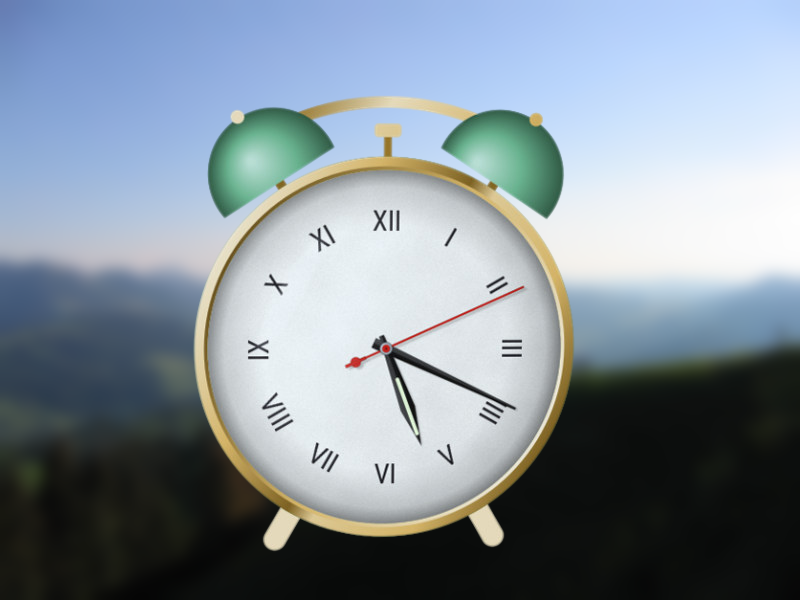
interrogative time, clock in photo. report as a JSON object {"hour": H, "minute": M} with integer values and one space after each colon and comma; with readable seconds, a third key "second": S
{"hour": 5, "minute": 19, "second": 11}
